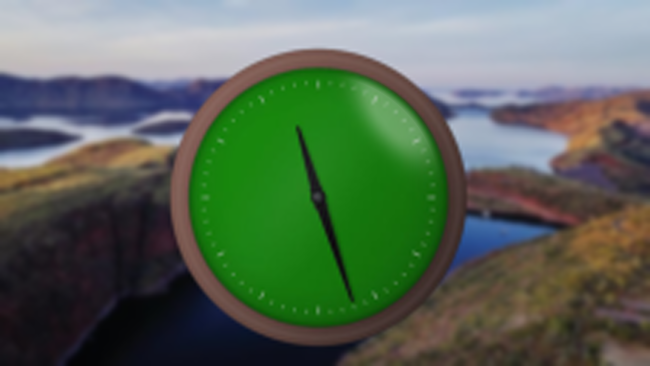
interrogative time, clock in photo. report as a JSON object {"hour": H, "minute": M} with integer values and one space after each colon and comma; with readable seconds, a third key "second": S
{"hour": 11, "minute": 27}
